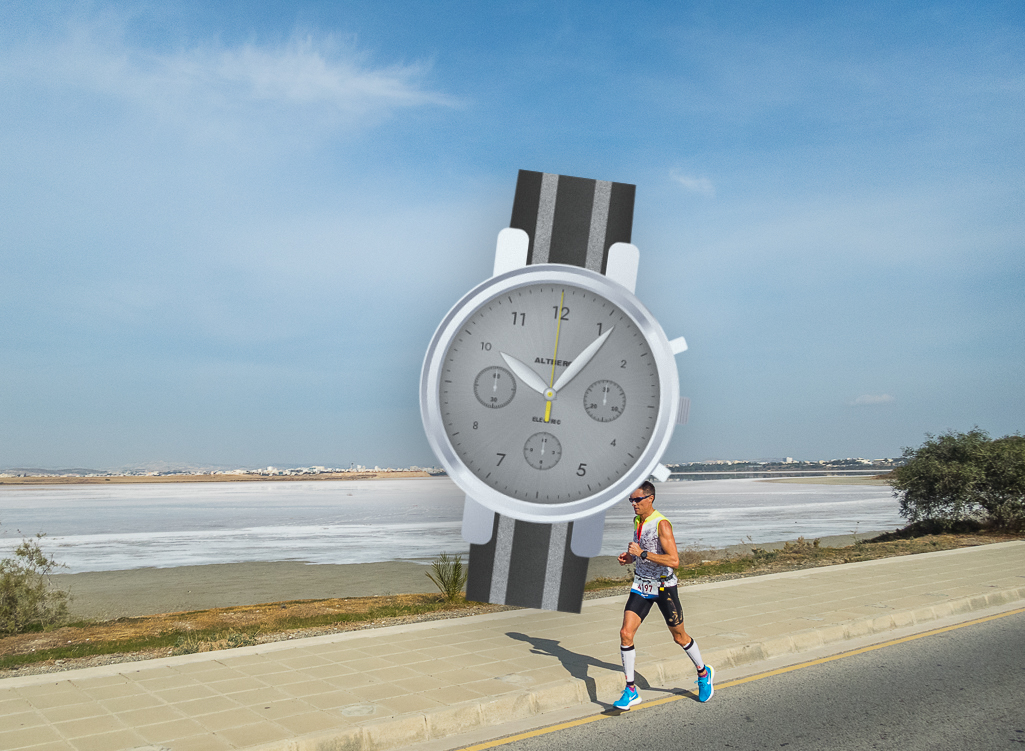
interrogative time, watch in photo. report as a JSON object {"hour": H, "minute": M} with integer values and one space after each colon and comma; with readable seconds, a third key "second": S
{"hour": 10, "minute": 6}
